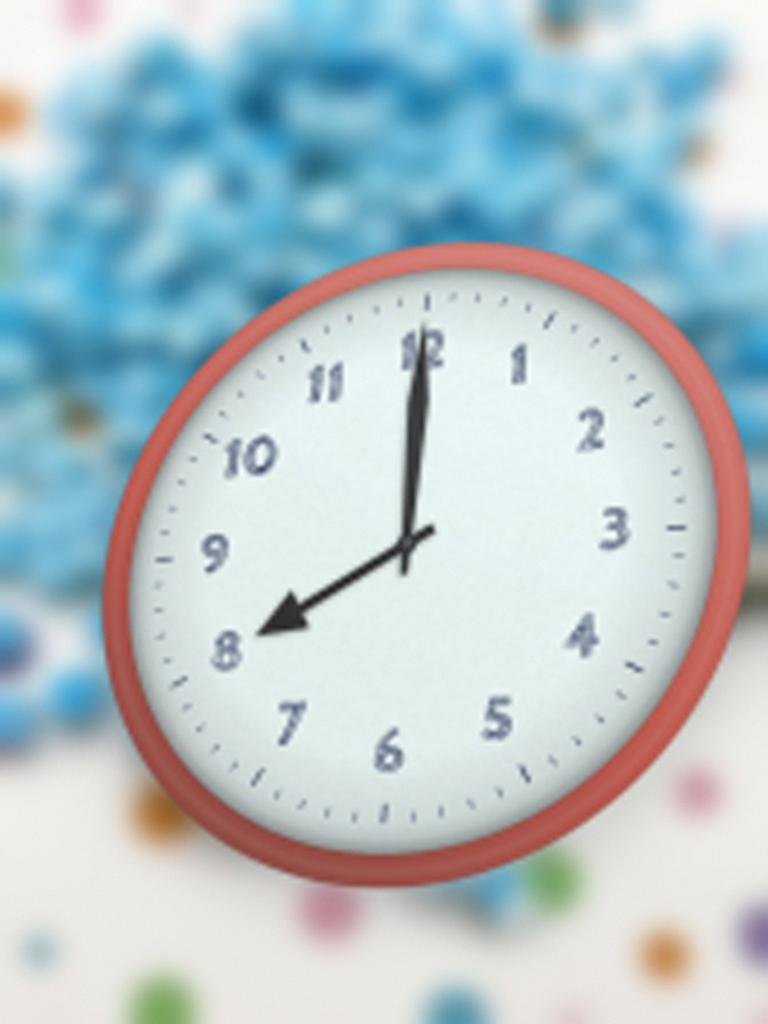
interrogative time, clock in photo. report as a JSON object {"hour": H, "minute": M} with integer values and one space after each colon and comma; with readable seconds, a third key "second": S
{"hour": 8, "minute": 0}
